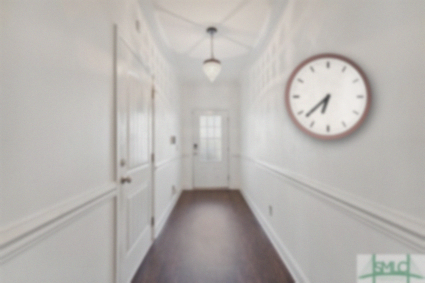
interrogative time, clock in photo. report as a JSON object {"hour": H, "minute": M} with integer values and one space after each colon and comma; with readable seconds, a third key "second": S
{"hour": 6, "minute": 38}
